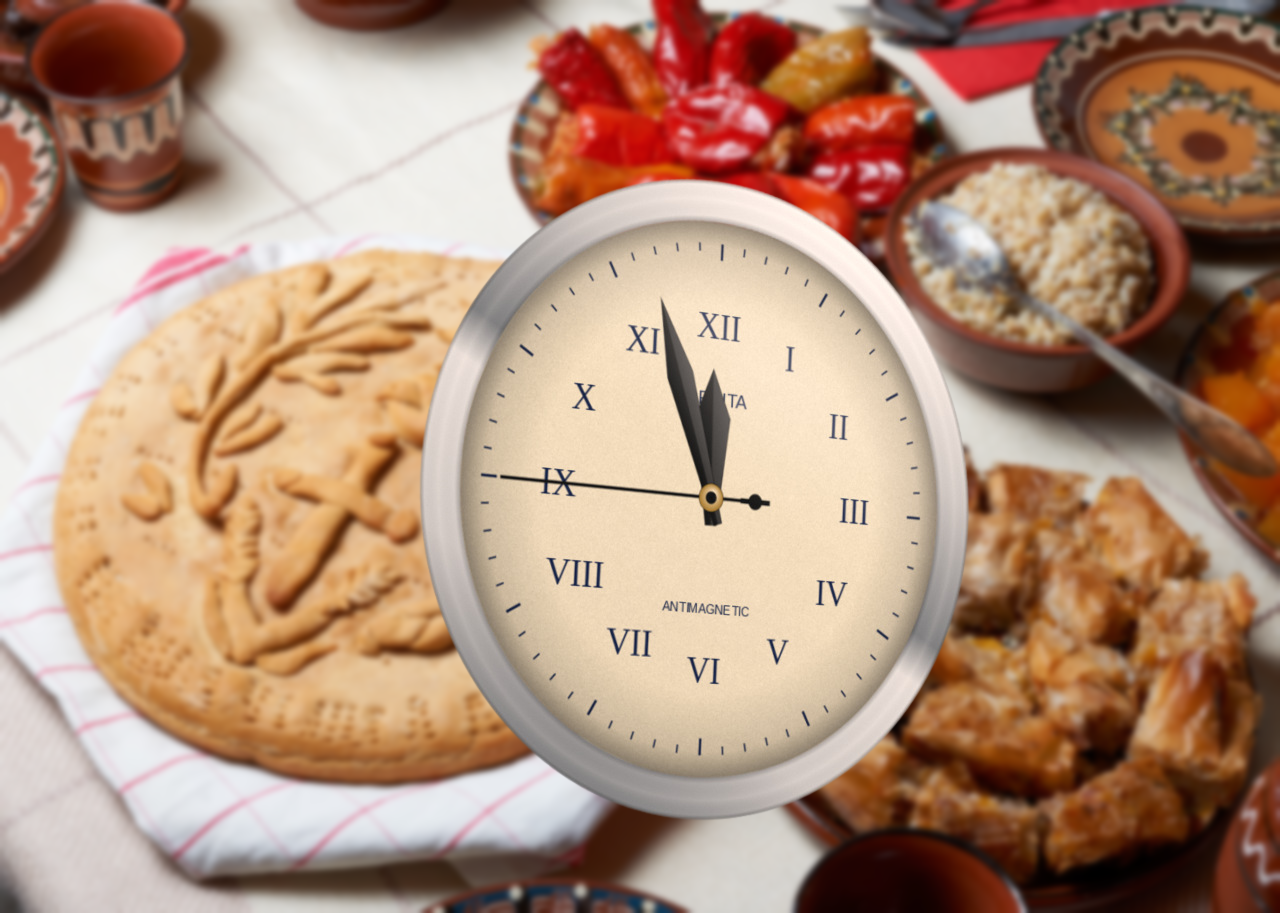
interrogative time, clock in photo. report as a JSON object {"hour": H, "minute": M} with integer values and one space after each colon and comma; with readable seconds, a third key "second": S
{"hour": 11, "minute": 56, "second": 45}
